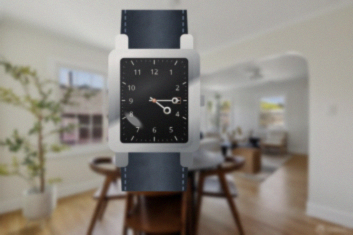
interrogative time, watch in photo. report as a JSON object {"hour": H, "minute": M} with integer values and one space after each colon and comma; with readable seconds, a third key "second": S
{"hour": 4, "minute": 15}
